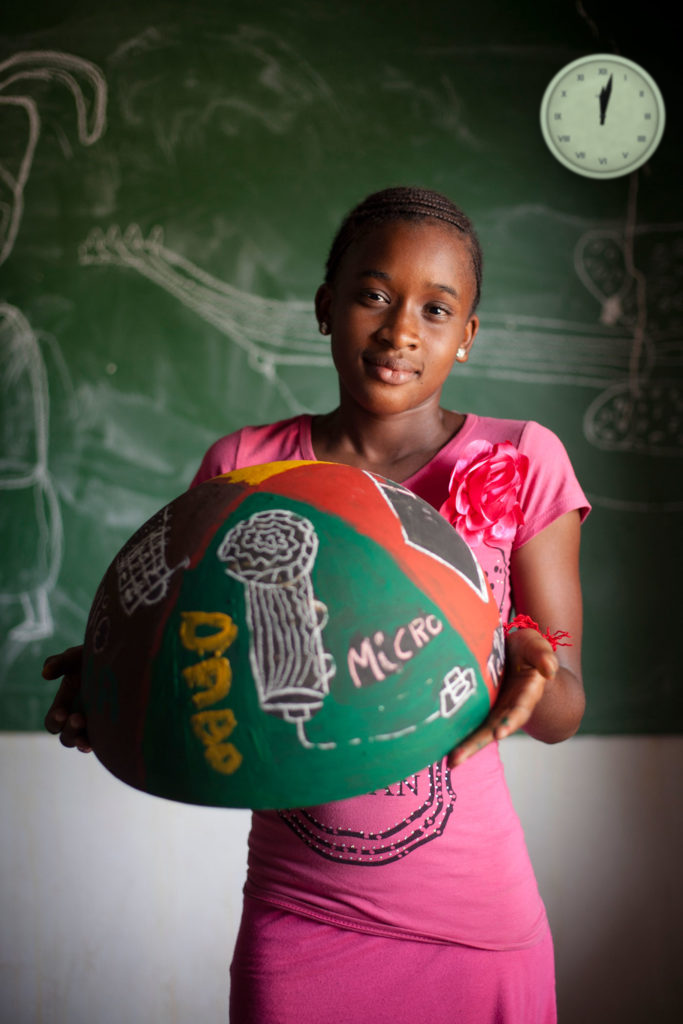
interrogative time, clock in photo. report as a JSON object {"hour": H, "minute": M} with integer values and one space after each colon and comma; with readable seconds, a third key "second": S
{"hour": 12, "minute": 2}
